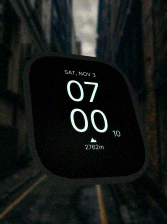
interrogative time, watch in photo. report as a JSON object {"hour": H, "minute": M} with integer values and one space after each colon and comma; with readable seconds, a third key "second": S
{"hour": 7, "minute": 0, "second": 10}
